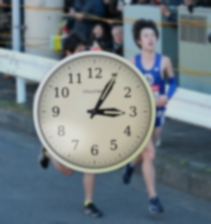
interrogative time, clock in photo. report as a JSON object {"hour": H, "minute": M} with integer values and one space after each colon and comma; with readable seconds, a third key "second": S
{"hour": 3, "minute": 5}
